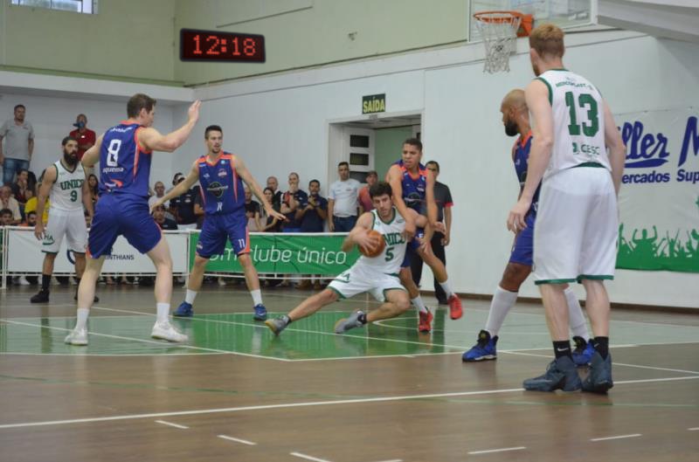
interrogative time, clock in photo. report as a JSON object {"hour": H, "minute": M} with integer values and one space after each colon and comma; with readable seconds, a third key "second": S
{"hour": 12, "minute": 18}
